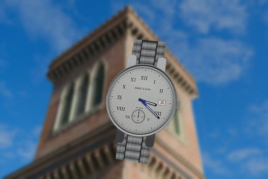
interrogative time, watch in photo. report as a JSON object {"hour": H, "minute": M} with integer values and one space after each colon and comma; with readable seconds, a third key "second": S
{"hour": 3, "minute": 21}
